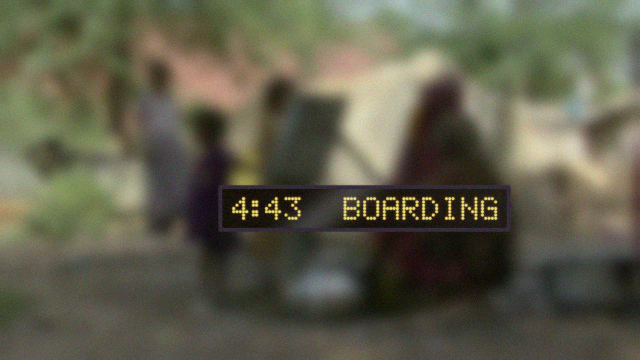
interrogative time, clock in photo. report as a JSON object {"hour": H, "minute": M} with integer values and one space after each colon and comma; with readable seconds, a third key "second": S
{"hour": 4, "minute": 43}
